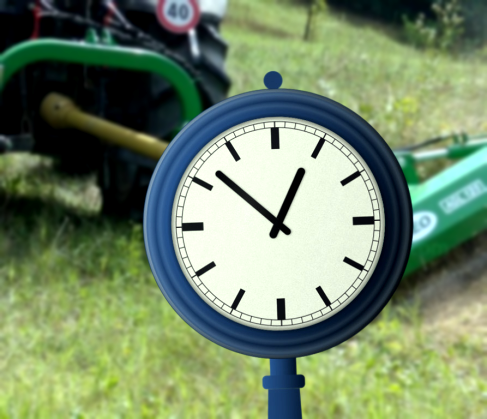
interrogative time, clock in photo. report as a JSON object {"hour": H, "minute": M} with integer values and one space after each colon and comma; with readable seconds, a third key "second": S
{"hour": 12, "minute": 52}
